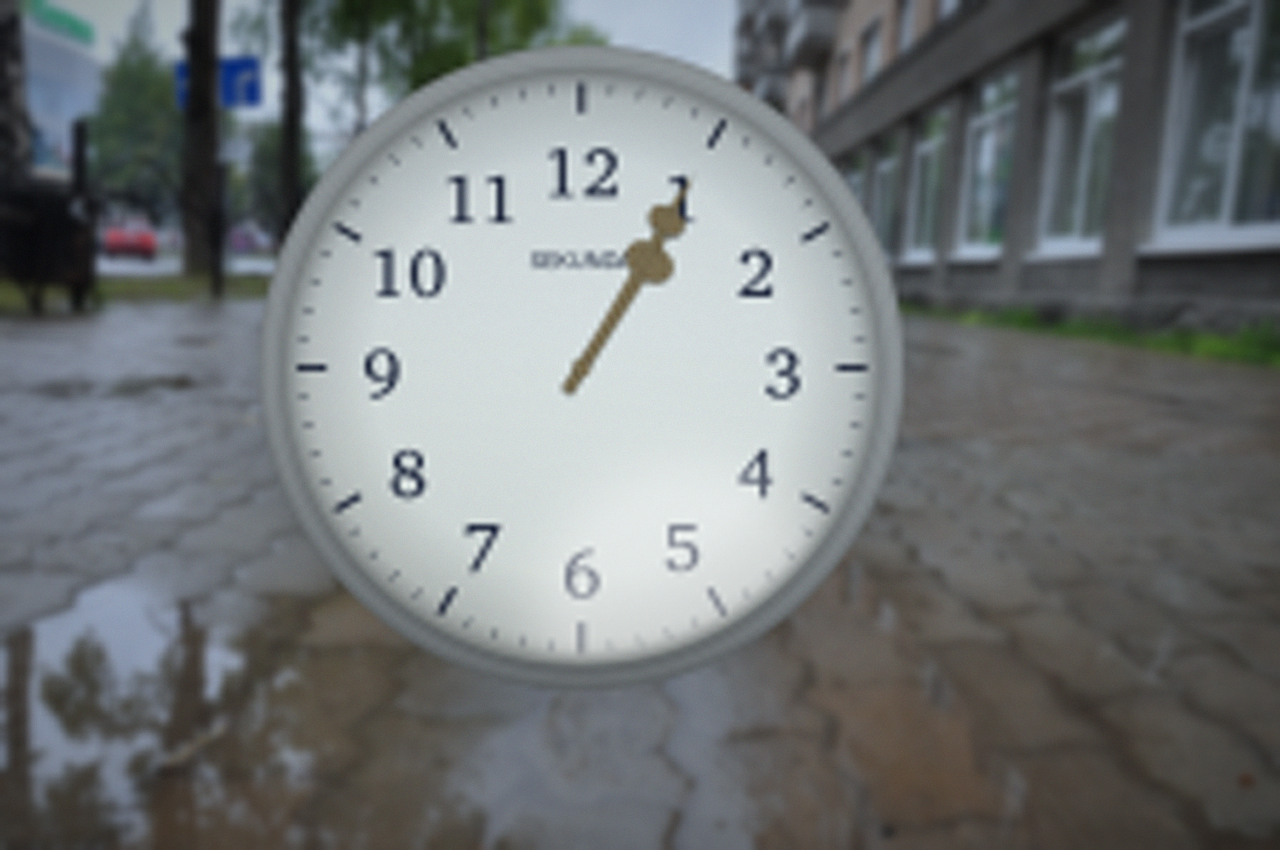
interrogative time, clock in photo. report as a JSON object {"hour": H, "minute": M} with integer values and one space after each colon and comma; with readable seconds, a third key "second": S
{"hour": 1, "minute": 5}
